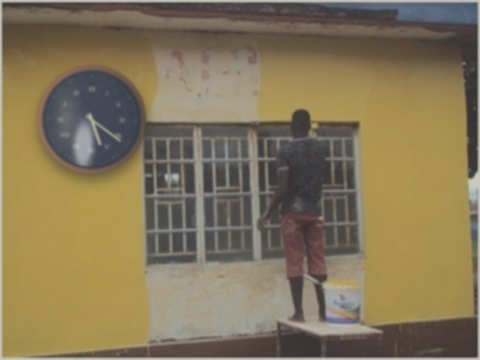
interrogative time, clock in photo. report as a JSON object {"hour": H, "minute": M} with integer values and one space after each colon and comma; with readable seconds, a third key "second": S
{"hour": 5, "minute": 21}
